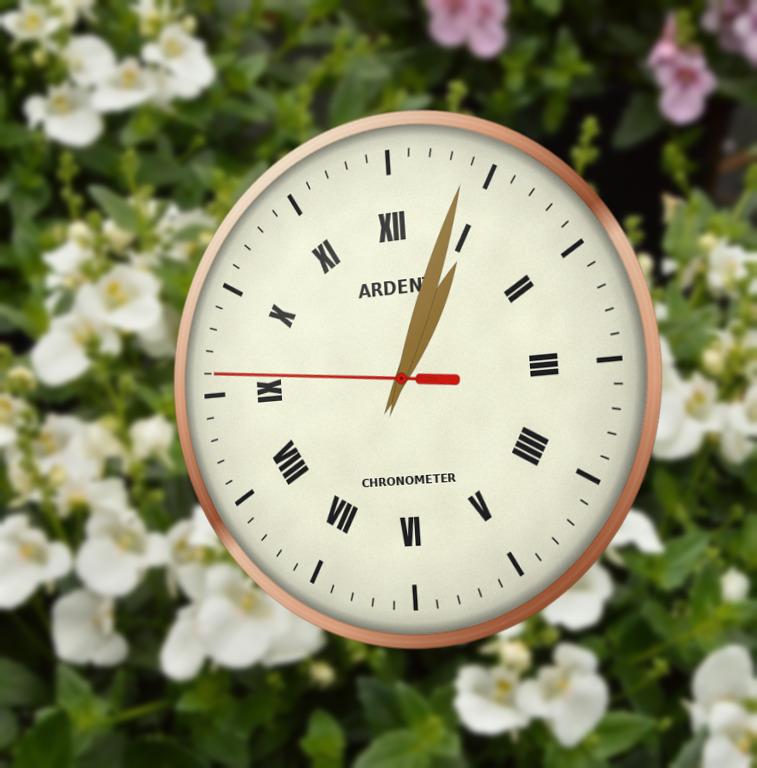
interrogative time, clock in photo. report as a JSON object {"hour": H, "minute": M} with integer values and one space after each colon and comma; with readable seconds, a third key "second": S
{"hour": 1, "minute": 3, "second": 46}
